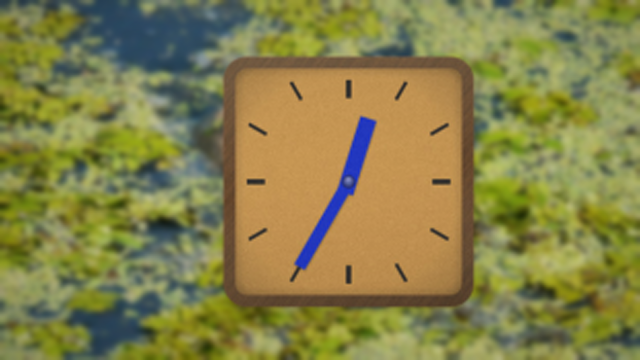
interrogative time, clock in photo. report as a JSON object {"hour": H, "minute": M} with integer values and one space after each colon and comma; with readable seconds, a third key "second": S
{"hour": 12, "minute": 35}
